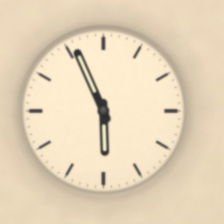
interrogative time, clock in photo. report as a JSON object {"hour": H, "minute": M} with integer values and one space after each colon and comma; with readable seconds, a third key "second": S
{"hour": 5, "minute": 56}
